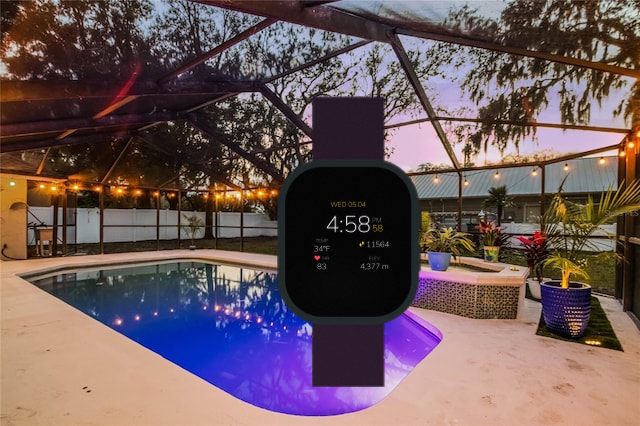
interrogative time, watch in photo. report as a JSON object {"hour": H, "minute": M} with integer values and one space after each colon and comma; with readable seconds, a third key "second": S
{"hour": 4, "minute": 58, "second": 58}
